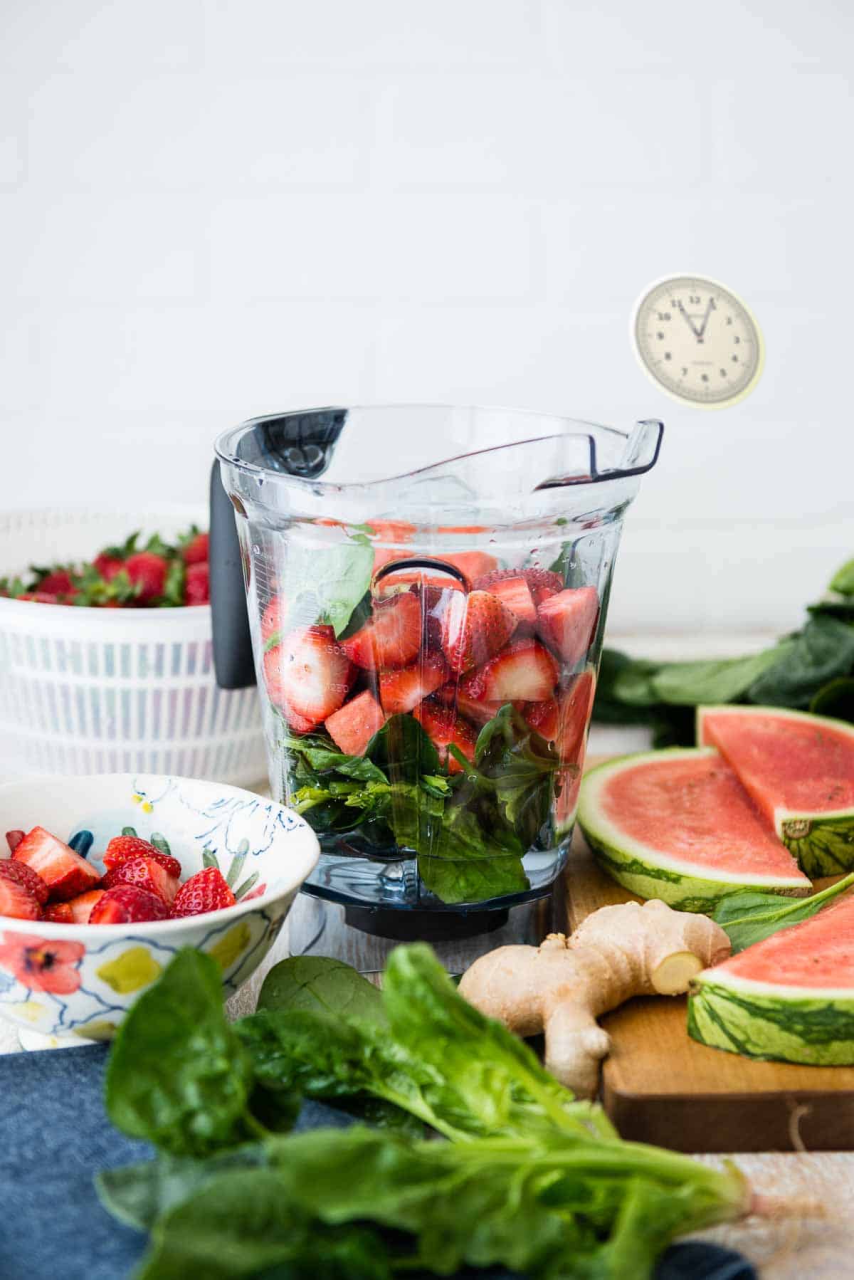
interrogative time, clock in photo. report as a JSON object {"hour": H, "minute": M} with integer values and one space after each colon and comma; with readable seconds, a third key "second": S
{"hour": 11, "minute": 4}
